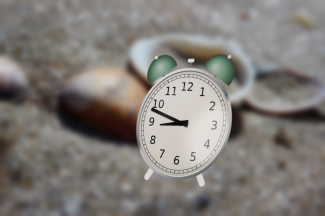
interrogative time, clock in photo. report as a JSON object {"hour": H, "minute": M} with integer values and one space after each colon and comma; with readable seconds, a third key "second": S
{"hour": 8, "minute": 48}
